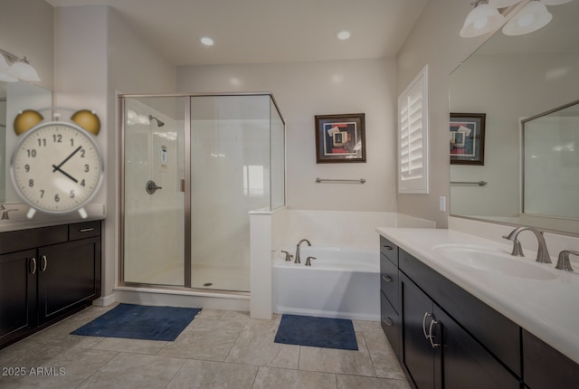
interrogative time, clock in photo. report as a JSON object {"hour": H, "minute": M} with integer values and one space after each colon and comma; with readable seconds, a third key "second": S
{"hour": 4, "minute": 8}
